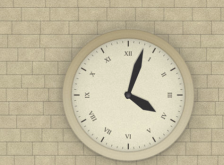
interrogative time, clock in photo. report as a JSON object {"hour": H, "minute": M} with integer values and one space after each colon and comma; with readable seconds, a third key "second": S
{"hour": 4, "minute": 3}
